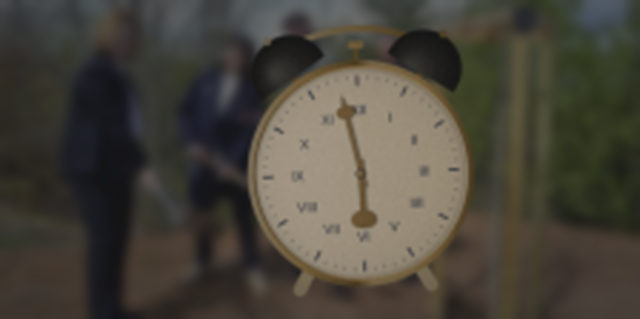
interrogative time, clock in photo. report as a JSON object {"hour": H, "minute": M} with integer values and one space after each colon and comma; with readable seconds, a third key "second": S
{"hour": 5, "minute": 58}
